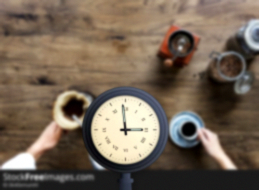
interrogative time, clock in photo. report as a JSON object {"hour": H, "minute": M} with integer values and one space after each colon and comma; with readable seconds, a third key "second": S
{"hour": 2, "minute": 59}
